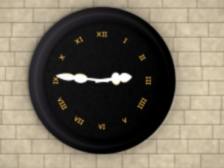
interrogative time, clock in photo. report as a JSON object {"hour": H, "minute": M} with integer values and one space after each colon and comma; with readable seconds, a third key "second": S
{"hour": 2, "minute": 46}
